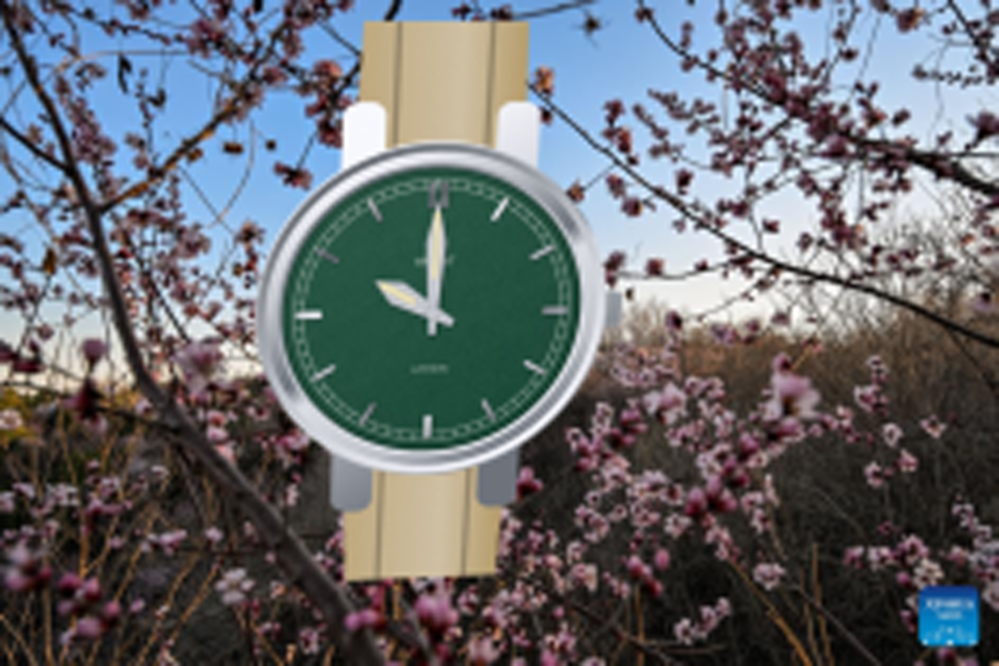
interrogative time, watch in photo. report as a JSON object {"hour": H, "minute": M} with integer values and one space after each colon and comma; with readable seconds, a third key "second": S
{"hour": 10, "minute": 0}
